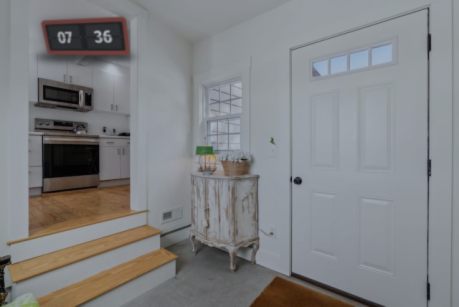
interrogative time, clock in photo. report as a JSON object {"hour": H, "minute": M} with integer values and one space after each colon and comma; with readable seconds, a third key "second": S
{"hour": 7, "minute": 36}
